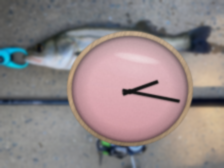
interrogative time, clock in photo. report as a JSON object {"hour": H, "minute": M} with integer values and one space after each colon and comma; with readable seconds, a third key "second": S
{"hour": 2, "minute": 17}
